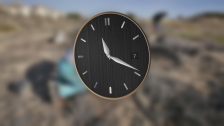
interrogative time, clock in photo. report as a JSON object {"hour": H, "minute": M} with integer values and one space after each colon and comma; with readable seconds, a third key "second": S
{"hour": 11, "minute": 19}
